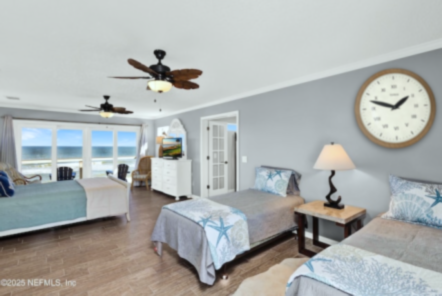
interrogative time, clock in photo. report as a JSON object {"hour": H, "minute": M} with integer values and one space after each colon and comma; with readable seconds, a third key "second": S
{"hour": 1, "minute": 48}
